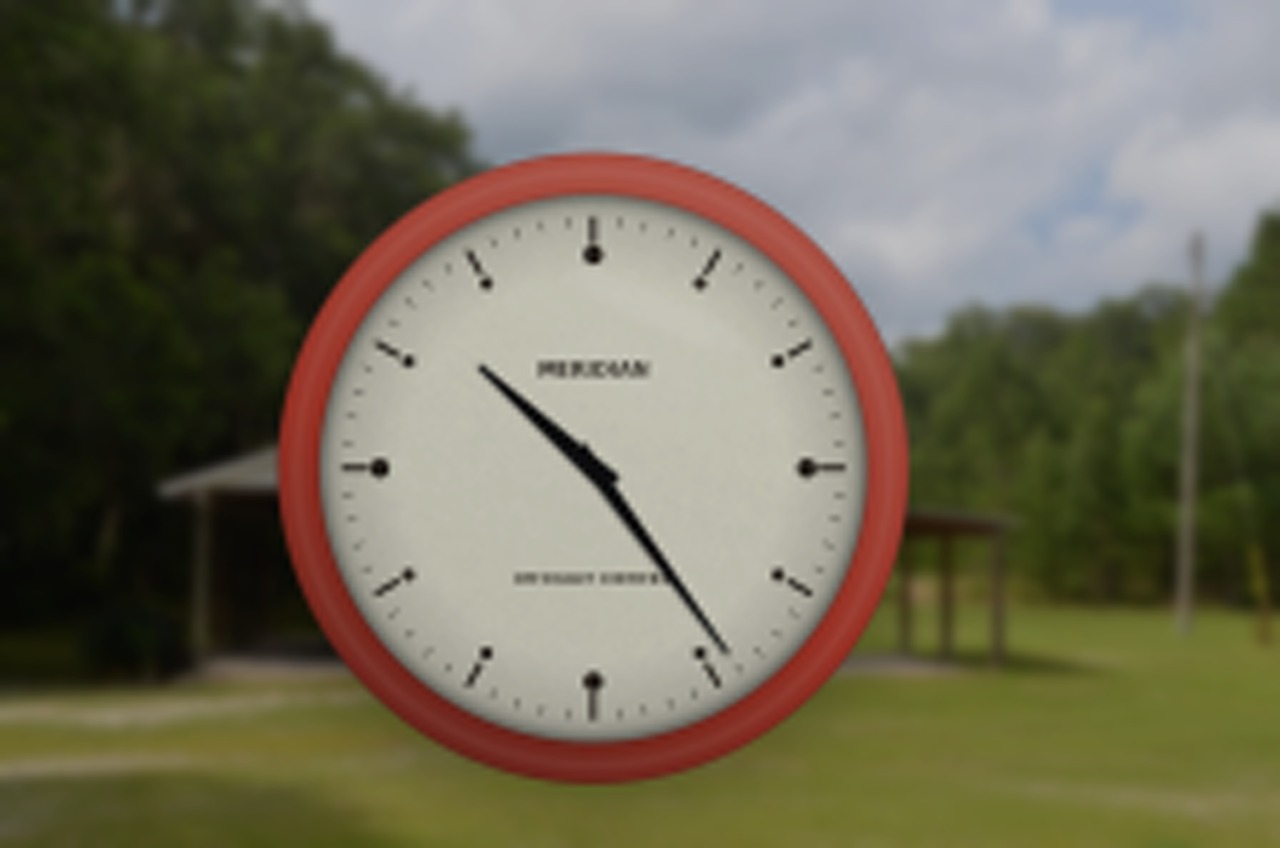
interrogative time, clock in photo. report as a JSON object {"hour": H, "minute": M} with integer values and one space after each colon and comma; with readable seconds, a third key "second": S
{"hour": 10, "minute": 24}
